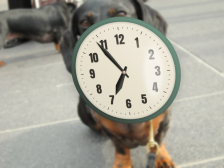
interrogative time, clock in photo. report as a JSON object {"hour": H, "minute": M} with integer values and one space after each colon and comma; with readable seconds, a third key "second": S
{"hour": 6, "minute": 54}
